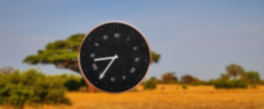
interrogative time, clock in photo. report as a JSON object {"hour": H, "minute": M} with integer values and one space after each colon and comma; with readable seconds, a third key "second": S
{"hour": 8, "minute": 35}
